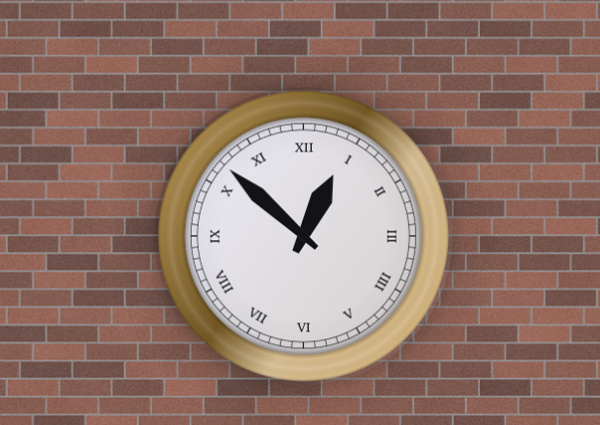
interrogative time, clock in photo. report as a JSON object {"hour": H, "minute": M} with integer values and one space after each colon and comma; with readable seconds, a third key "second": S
{"hour": 12, "minute": 52}
